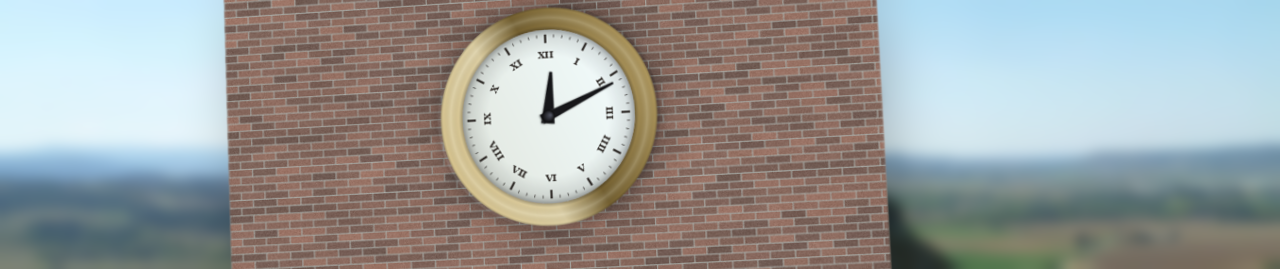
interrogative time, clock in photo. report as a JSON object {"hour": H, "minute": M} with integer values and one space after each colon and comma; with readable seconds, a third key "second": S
{"hour": 12, "minute": 11}
